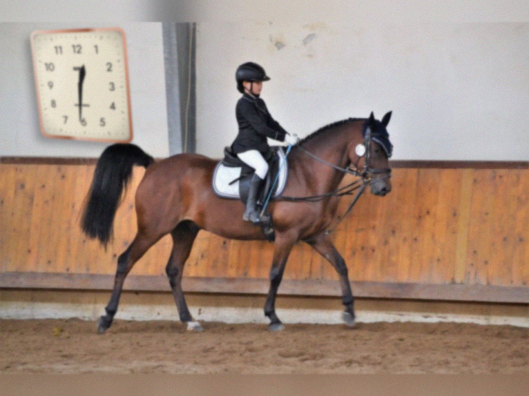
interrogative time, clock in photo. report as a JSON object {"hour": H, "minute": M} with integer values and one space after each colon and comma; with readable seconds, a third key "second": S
{"hour": 12, "minute": 31}
